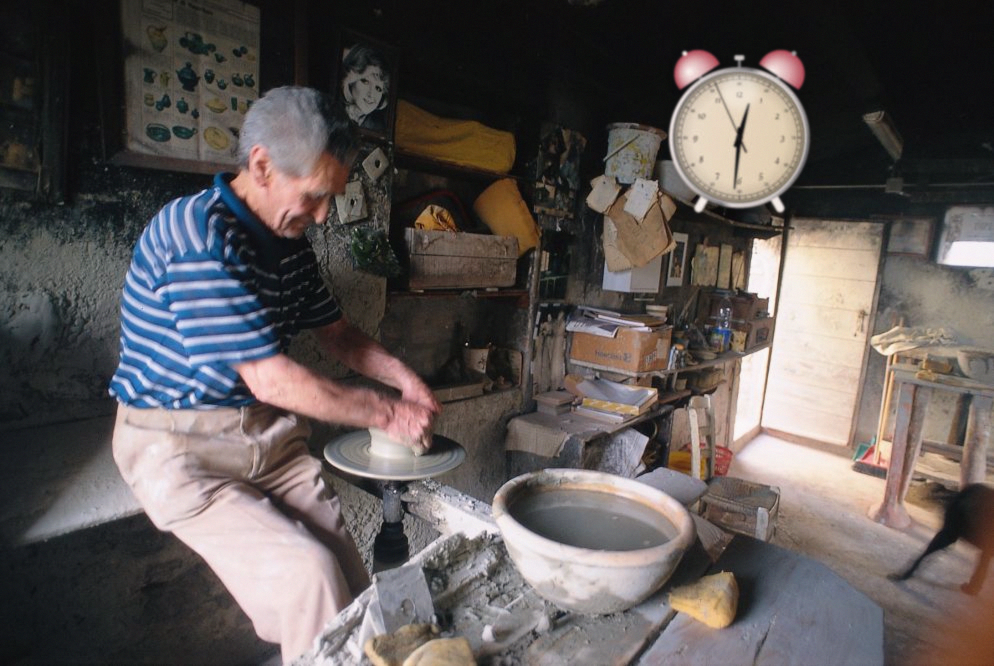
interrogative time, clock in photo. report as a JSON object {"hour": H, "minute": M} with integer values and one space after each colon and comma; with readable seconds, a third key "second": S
{"hour": 12, "minute": 30, "second": 56}
